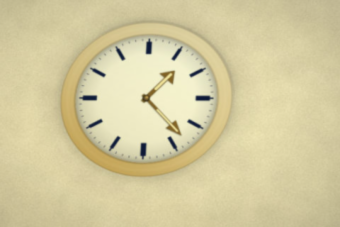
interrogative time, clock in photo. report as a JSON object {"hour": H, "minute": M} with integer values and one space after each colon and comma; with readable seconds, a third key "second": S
{"hour": 1, "minute": 23}
